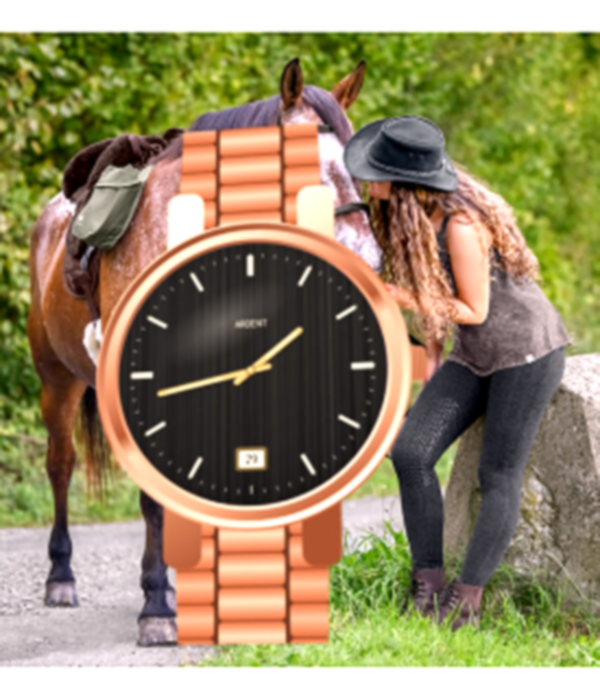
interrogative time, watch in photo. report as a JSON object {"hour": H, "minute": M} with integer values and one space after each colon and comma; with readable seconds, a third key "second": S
{"hour": 1, "minute": 43}
